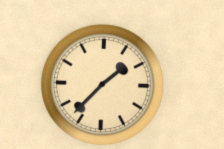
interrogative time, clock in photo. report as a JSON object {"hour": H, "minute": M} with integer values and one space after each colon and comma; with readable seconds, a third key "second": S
{"hour": 1, "minute": 37}
